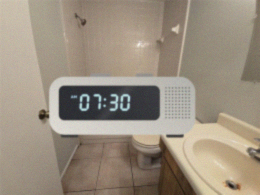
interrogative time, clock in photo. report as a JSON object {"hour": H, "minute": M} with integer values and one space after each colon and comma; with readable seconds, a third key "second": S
{"hour": 7, "minute": 30}
